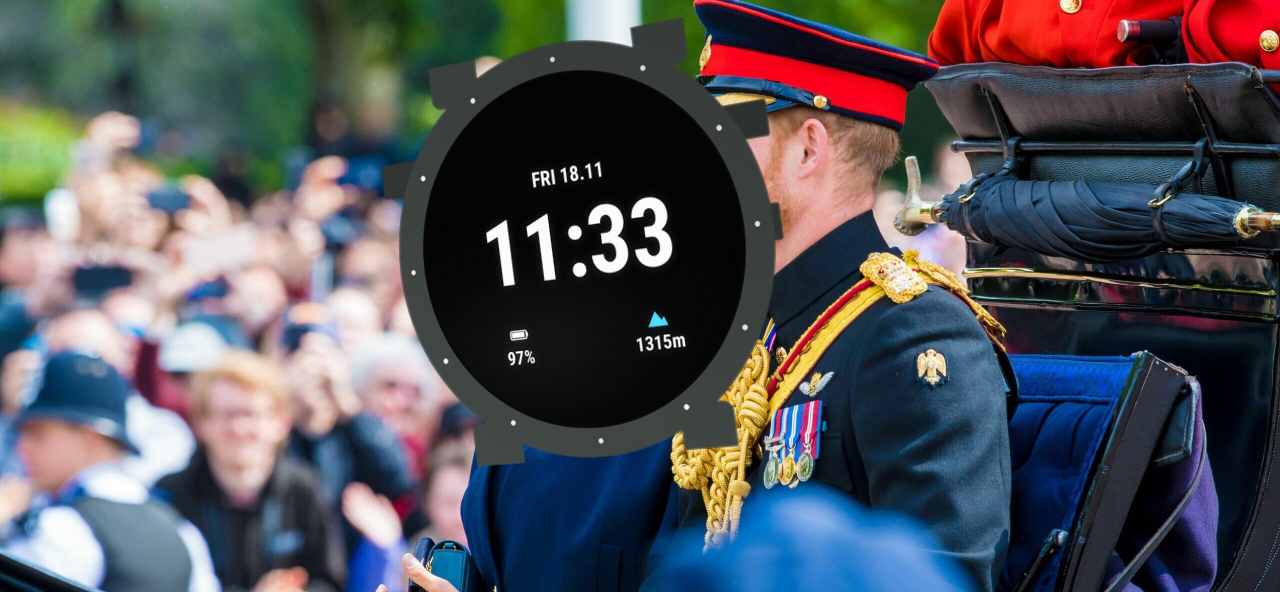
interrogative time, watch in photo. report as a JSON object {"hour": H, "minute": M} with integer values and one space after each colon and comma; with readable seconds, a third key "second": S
{"hour": 11, "minute": 33}
